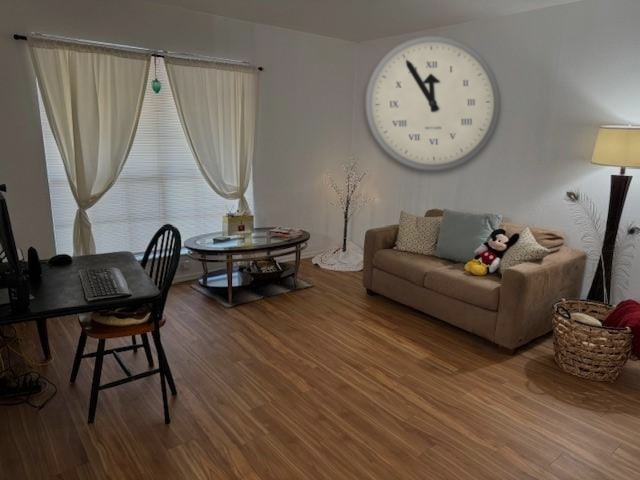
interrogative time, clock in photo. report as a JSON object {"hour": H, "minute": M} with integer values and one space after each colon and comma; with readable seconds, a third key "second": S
{"hour": 11, "minute": 55}
